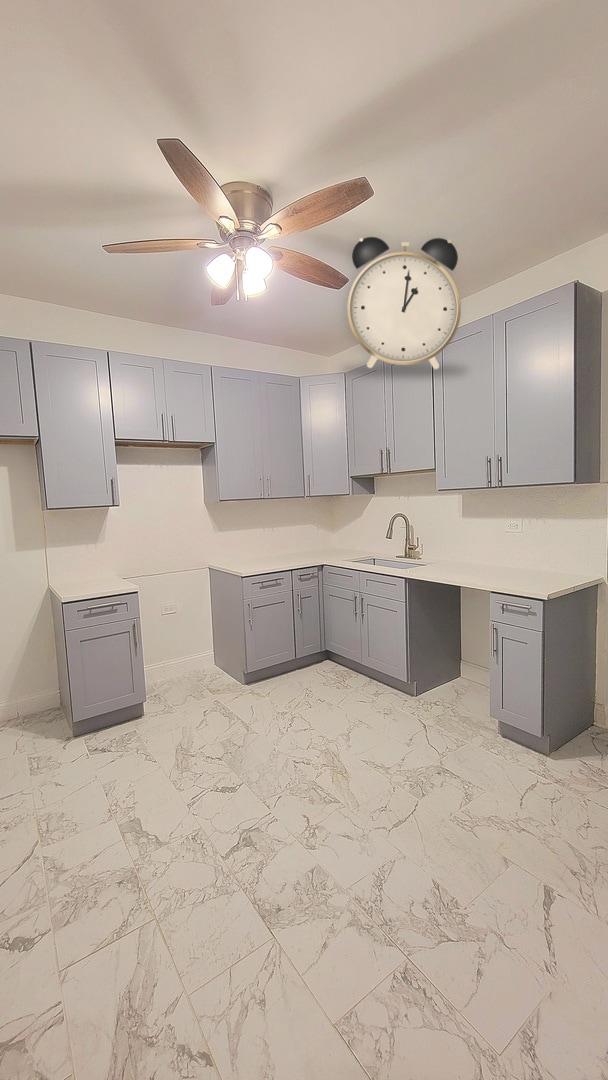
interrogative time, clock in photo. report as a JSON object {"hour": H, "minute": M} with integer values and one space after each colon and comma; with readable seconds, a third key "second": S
{"hour": 1, "minute": 1}
